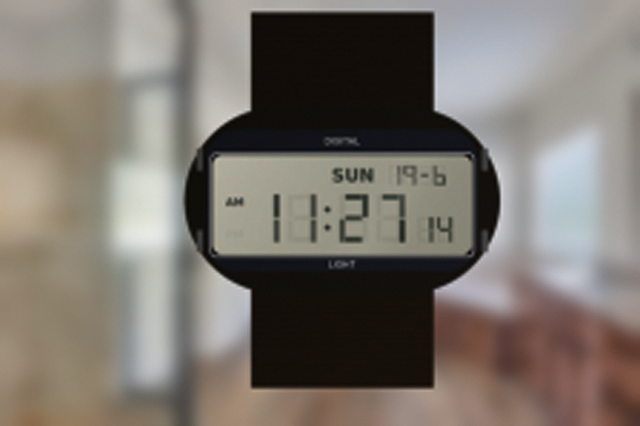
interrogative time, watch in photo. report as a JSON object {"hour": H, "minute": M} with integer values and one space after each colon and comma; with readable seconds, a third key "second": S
{"hour": 11, "minute": 27, "second": 14}
